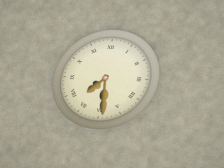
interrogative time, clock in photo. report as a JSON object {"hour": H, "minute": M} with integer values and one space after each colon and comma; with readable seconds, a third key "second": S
{"hour": 7, "minute": 29}
